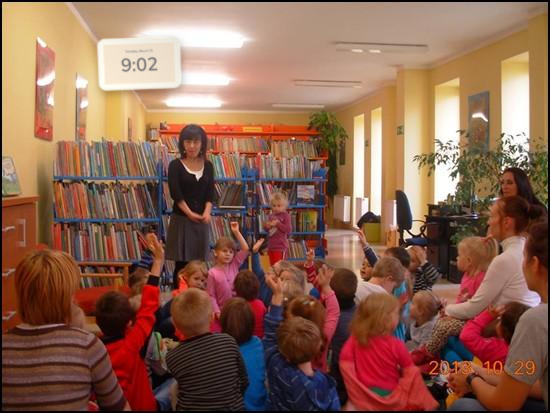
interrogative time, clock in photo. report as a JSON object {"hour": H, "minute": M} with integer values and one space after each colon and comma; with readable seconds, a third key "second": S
{"hour": 9, "minute": 2}
